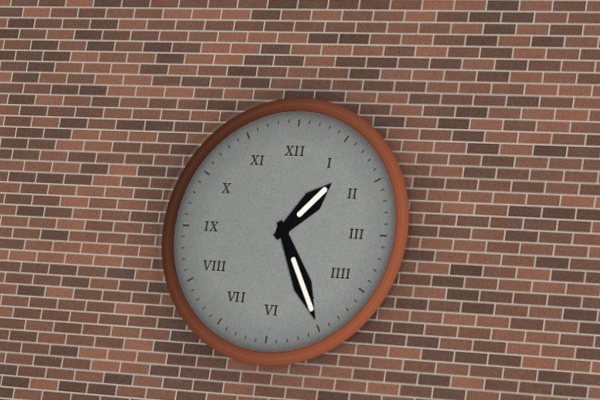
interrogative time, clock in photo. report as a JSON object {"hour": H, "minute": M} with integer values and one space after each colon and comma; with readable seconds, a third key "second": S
{"hour": 1, "minute": 25}
